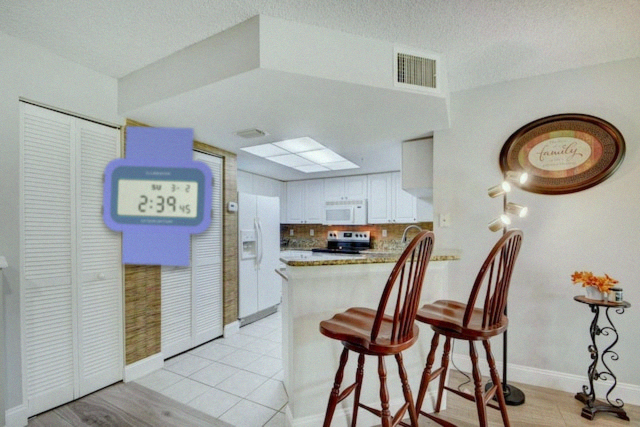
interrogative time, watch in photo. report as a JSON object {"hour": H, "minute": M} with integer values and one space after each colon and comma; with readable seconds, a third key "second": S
{"hour": 2, "minute": 39}
